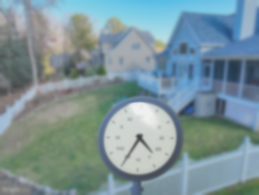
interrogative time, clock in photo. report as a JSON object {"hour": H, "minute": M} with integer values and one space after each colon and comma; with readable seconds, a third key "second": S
{"hour": 4, "minute": 35}
